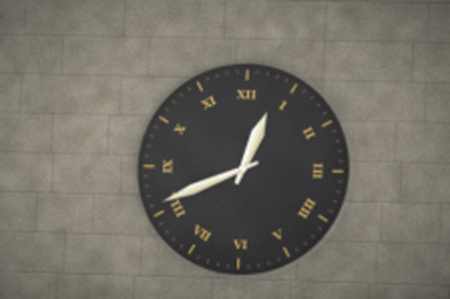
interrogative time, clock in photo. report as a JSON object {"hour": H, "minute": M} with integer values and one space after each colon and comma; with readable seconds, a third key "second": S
{"hour": 12, "minute": 41}
